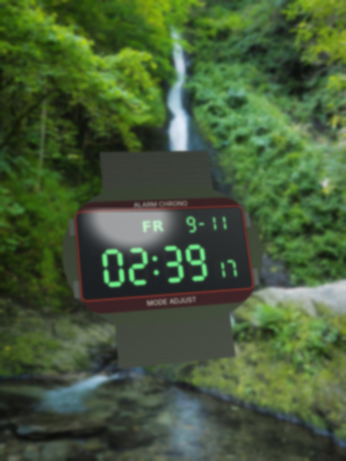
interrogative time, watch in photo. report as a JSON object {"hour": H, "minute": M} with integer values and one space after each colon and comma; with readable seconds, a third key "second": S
{"hour": 2, "minute": 39, "second": 17}
